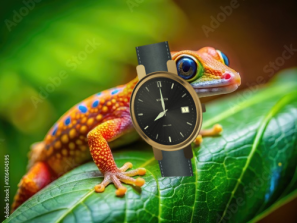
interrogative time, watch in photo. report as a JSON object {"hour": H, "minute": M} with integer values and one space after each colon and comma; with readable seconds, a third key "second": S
{"hour": 8, "minute": 0}
